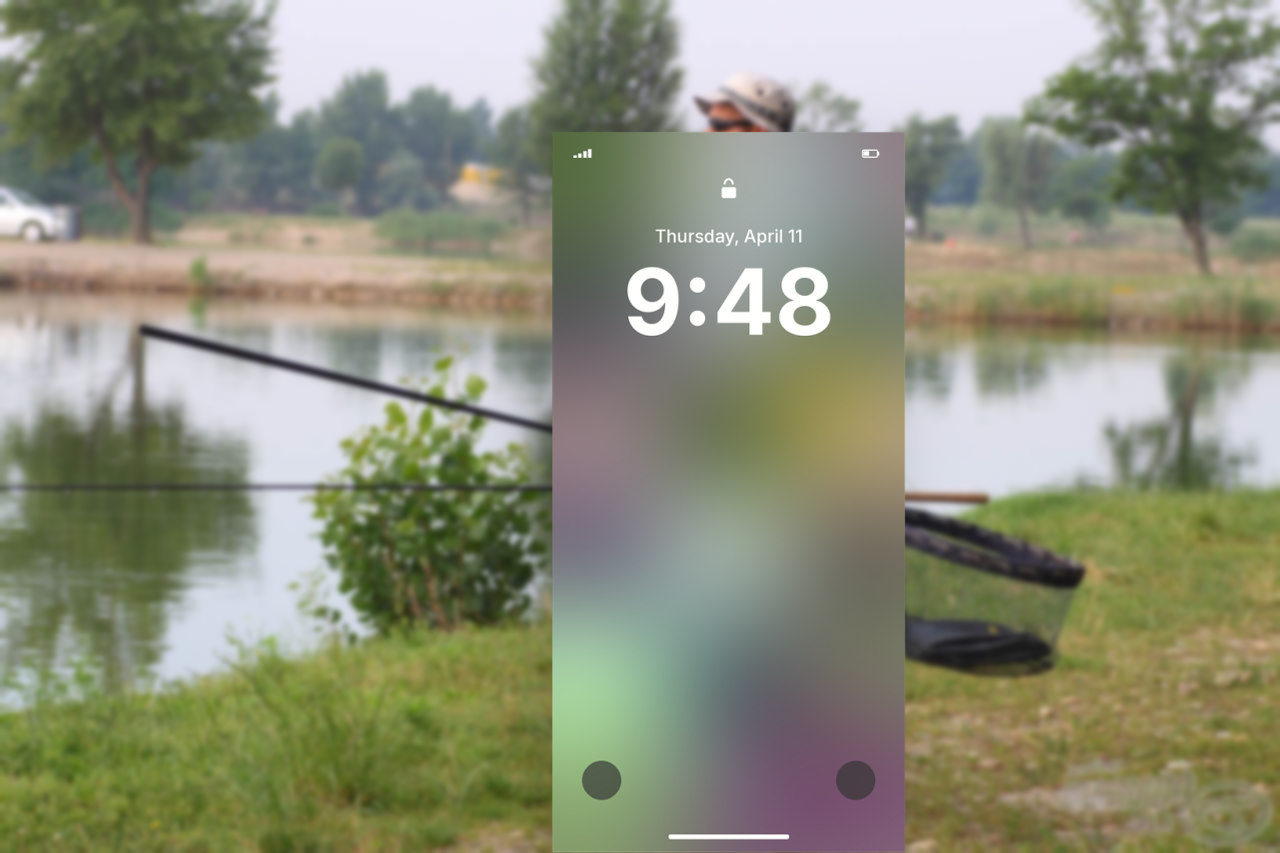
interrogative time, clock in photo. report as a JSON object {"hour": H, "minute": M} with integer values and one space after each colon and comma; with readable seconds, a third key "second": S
{"hour": 9, "minute": 48}
